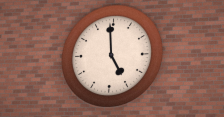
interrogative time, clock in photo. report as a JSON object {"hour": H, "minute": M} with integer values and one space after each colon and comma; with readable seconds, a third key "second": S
{"hour": 4, "minute": 59}
